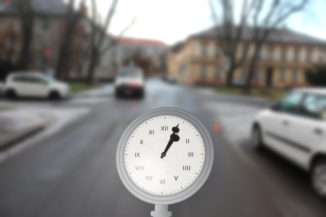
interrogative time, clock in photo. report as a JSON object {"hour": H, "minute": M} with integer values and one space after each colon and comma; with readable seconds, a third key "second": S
{"hour": 1, "minute": 4}
